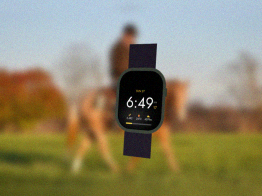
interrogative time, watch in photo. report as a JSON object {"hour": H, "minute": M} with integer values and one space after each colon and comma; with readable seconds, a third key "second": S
{"hour": 6, "minute": 49}
